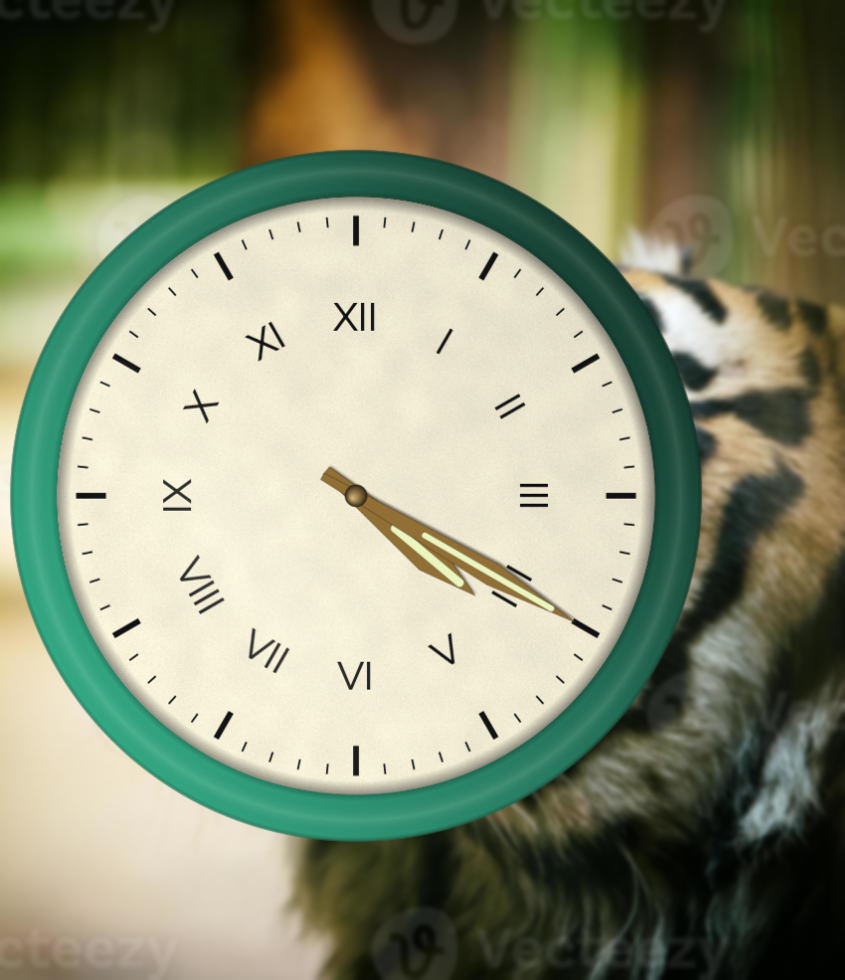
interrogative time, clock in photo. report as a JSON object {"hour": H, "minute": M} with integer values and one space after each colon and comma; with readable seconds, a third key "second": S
{"hour": 4, "minute": 20}
